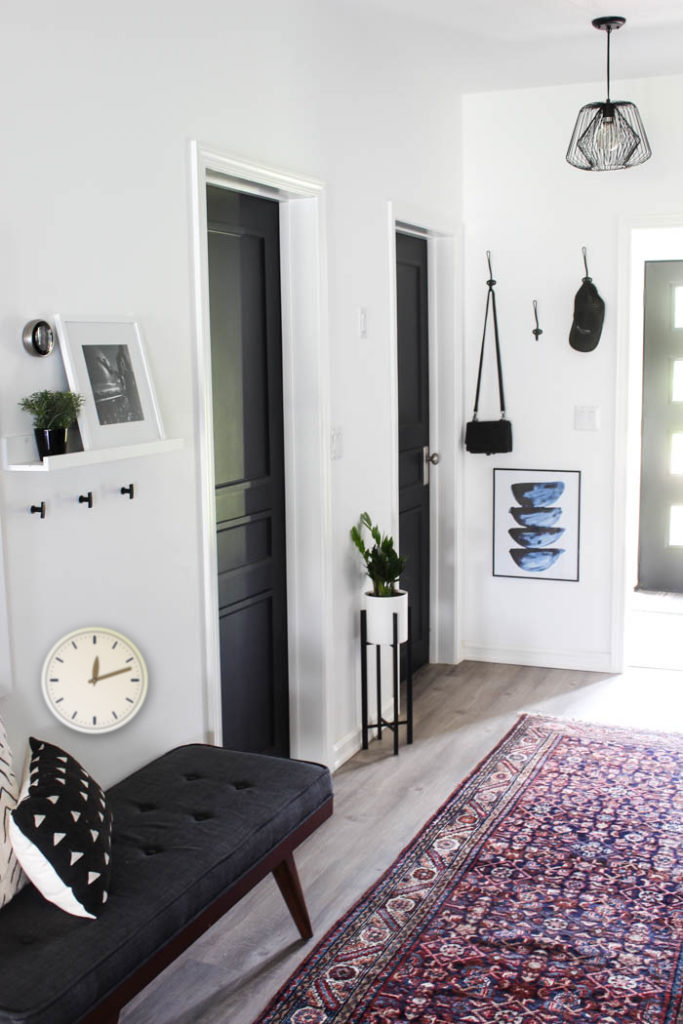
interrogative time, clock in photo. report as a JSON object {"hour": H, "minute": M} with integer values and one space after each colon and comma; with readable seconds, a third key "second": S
{"hour": 12, "minute": 12}
